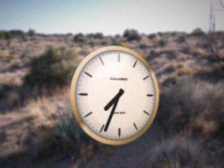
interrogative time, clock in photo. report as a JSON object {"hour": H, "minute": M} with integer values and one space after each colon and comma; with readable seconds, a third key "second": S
{"hour": 7, "minute": 34}
